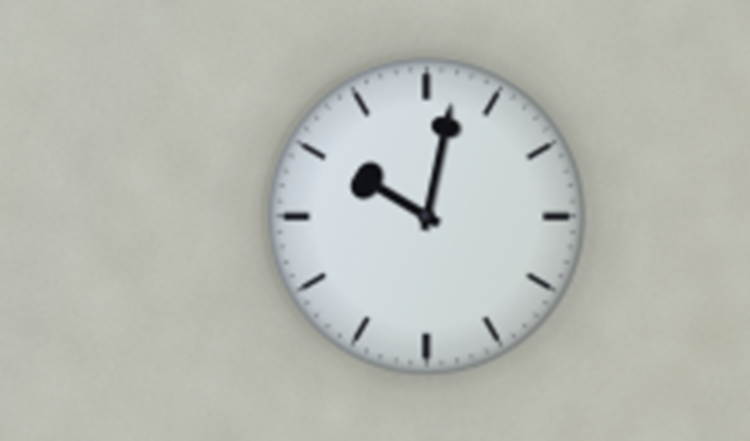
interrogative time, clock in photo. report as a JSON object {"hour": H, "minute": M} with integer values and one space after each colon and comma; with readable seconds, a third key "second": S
{"hour": 10, "minute": 2}
